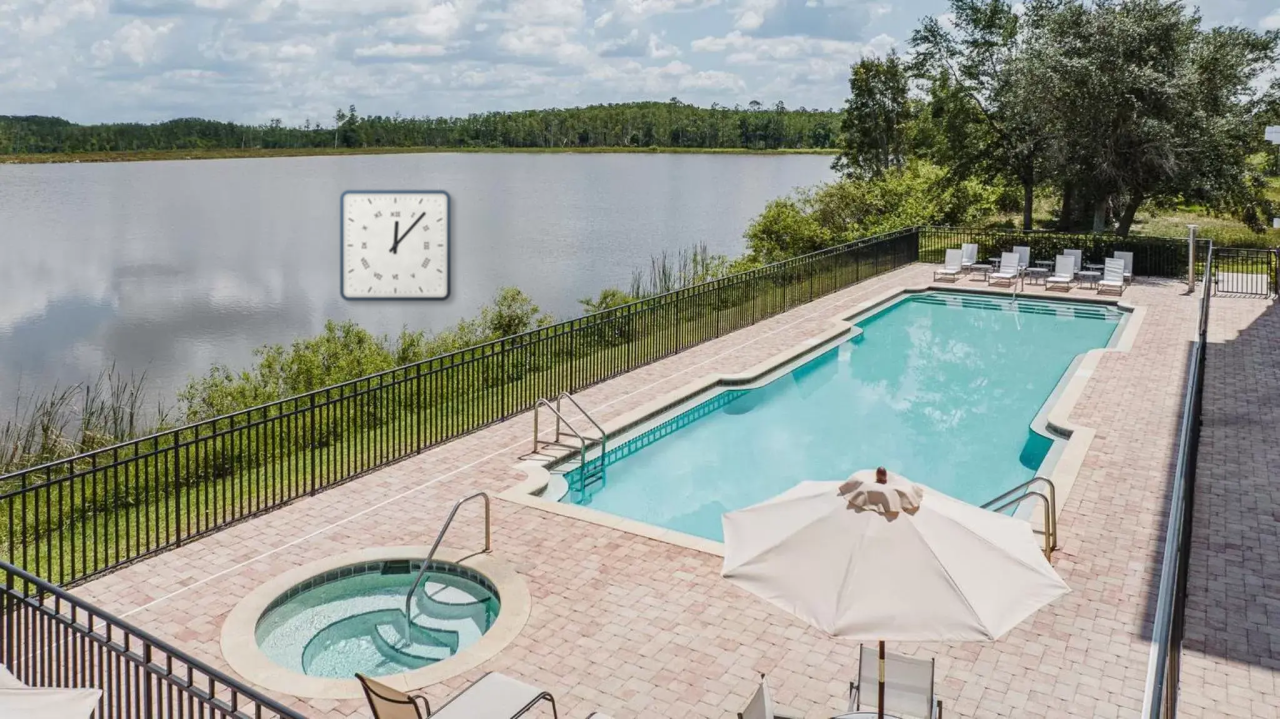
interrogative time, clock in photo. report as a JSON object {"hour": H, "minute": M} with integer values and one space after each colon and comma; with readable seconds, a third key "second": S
{"hour": 12, "minute": 7}
